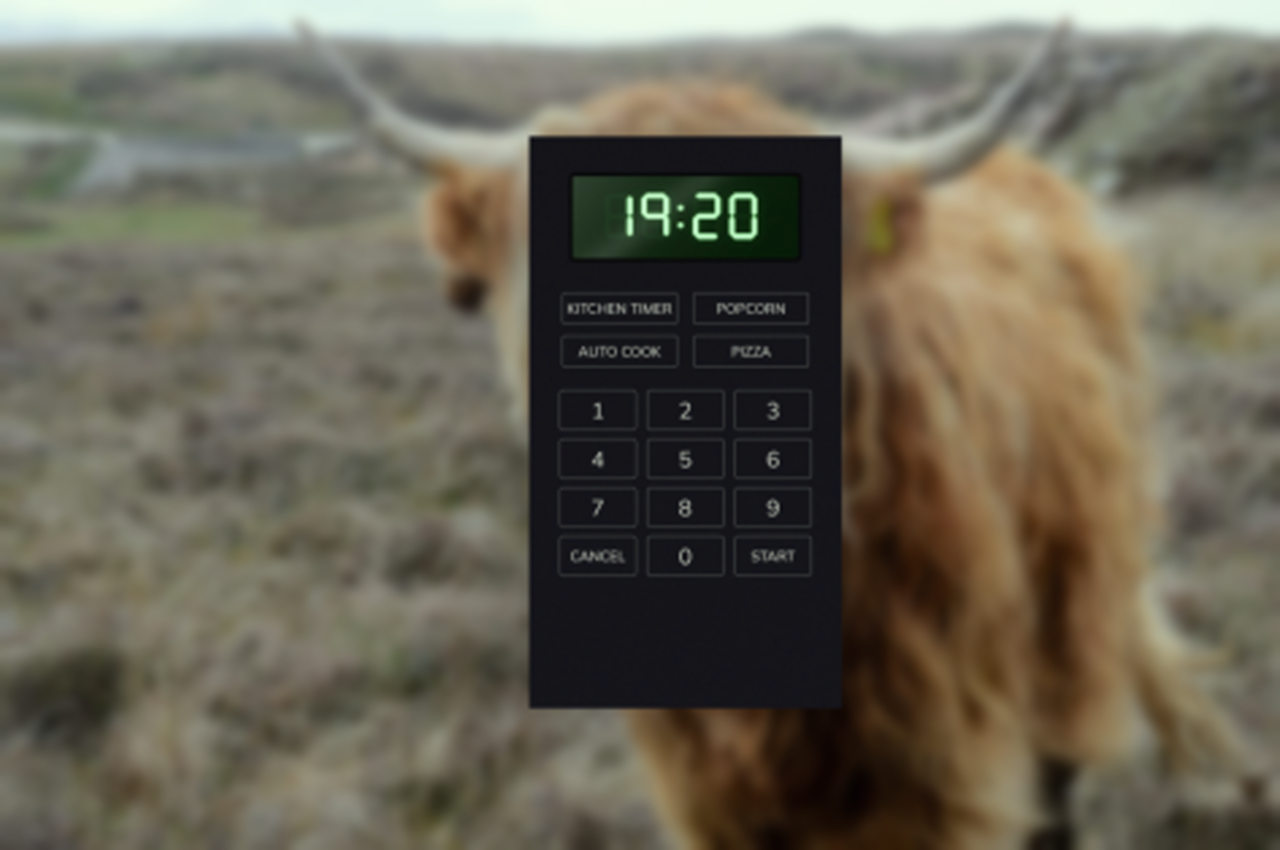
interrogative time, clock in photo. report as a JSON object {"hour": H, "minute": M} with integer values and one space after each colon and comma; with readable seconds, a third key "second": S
{"hour": 19, "minute": 20}
